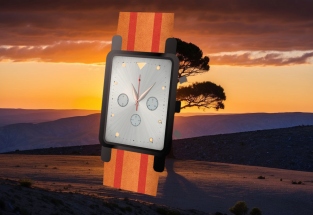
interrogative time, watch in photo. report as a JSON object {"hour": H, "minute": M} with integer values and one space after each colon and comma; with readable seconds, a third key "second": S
{"hour": 11, "minute": 7}
